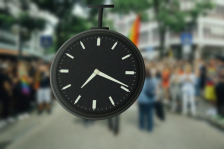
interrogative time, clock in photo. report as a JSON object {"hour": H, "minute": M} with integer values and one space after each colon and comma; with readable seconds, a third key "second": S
{"hour": 7, "minute": 19}
